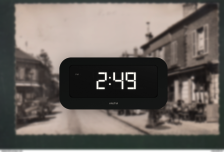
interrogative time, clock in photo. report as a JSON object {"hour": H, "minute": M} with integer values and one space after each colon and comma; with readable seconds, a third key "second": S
{"hour": 2, "minute": 49}
